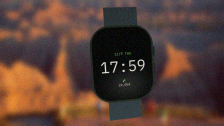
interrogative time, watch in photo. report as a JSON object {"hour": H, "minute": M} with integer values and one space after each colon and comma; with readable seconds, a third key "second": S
{"hour": 17, "minute": 59}
